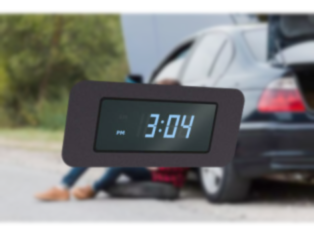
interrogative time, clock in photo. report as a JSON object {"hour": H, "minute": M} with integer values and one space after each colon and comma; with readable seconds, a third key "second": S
{"hour": 3, "minute": 4}
